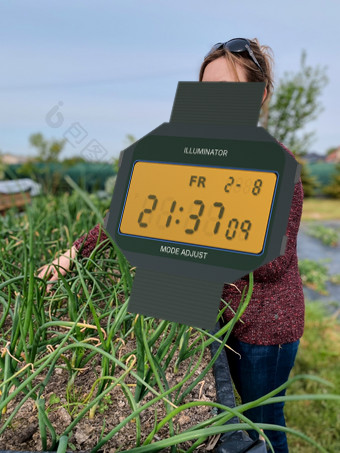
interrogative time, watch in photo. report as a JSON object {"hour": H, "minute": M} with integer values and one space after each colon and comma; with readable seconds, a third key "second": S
{"hour": 21, "minute": 37, "second": 9}
